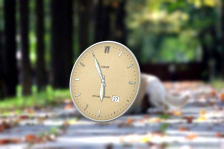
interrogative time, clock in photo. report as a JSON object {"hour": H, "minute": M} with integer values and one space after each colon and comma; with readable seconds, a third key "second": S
{"hour": 5, "minute": 55}
